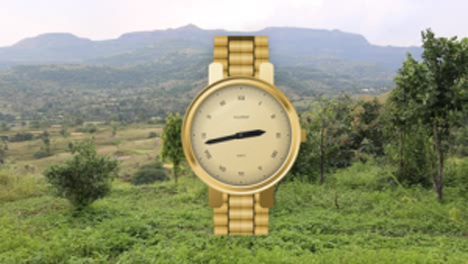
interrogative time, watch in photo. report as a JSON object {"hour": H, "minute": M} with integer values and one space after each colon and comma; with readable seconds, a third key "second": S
{"hour": 2, "minute": 43}
